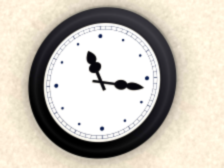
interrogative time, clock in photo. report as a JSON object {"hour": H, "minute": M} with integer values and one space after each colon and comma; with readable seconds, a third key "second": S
{"hour": 11, "minute": 17}
